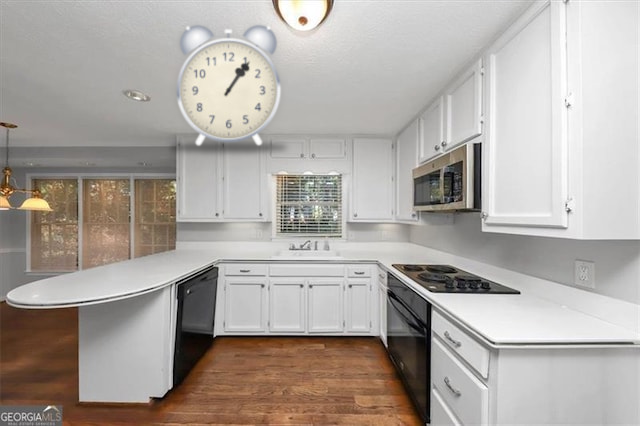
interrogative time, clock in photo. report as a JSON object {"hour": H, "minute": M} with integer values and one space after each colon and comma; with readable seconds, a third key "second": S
{"hour": 1, "minute": 6}
